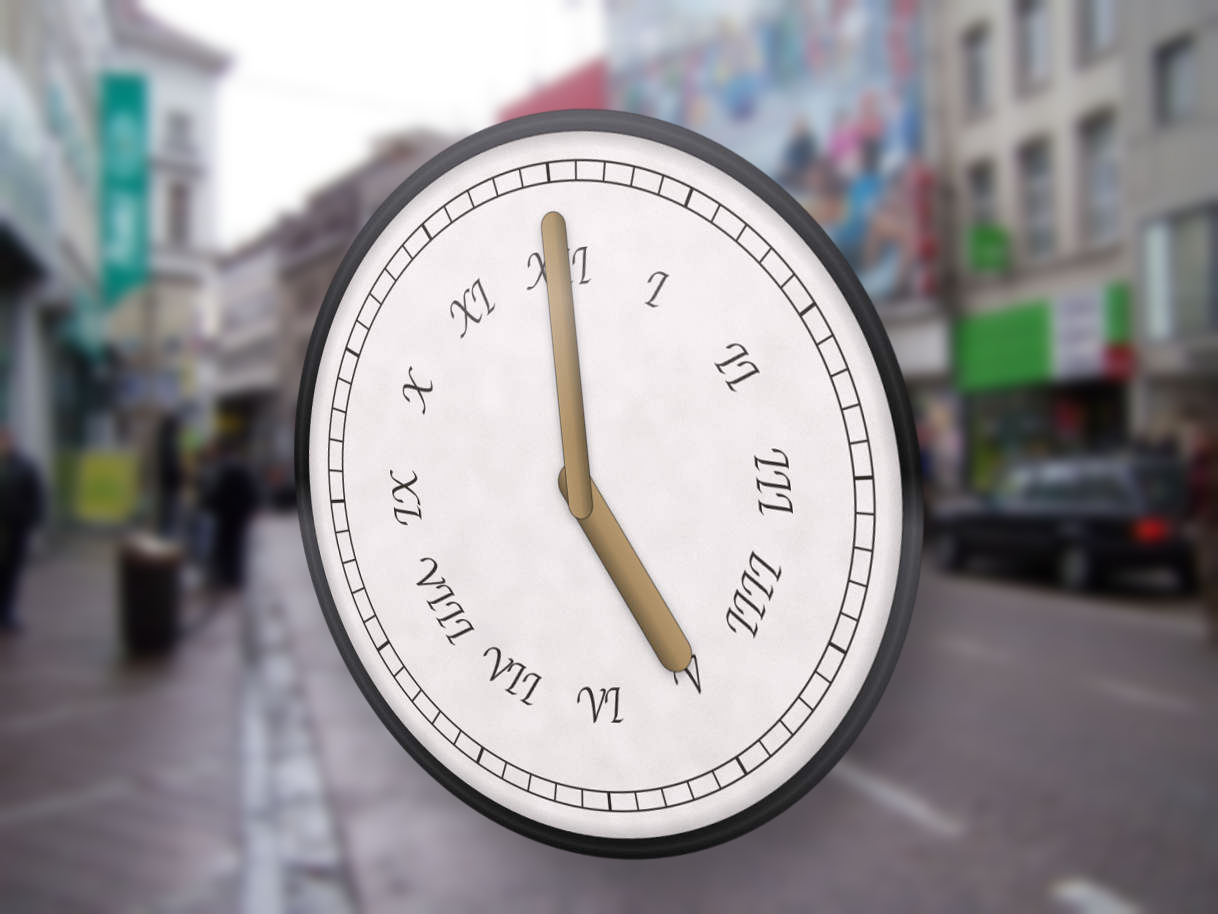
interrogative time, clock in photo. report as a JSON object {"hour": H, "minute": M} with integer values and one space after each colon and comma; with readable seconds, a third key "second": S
{"hour": 5, "minute": 0}
